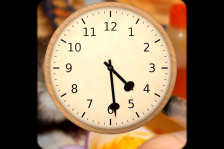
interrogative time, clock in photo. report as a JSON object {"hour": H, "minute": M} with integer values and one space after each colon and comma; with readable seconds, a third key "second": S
{"hour": 4, "minute": 29}
